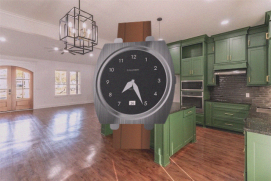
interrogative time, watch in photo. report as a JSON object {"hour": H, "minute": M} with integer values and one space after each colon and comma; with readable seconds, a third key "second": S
{"hour": 7, "minute": 26}
